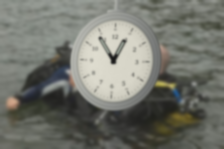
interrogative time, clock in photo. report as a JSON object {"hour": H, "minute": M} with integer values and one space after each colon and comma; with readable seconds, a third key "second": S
{"hour": 12, "minute": 54}
